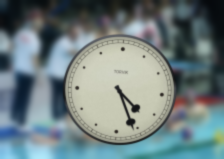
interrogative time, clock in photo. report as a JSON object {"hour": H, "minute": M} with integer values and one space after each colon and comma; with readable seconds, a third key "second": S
{"hour": 4, "minute": 26}
